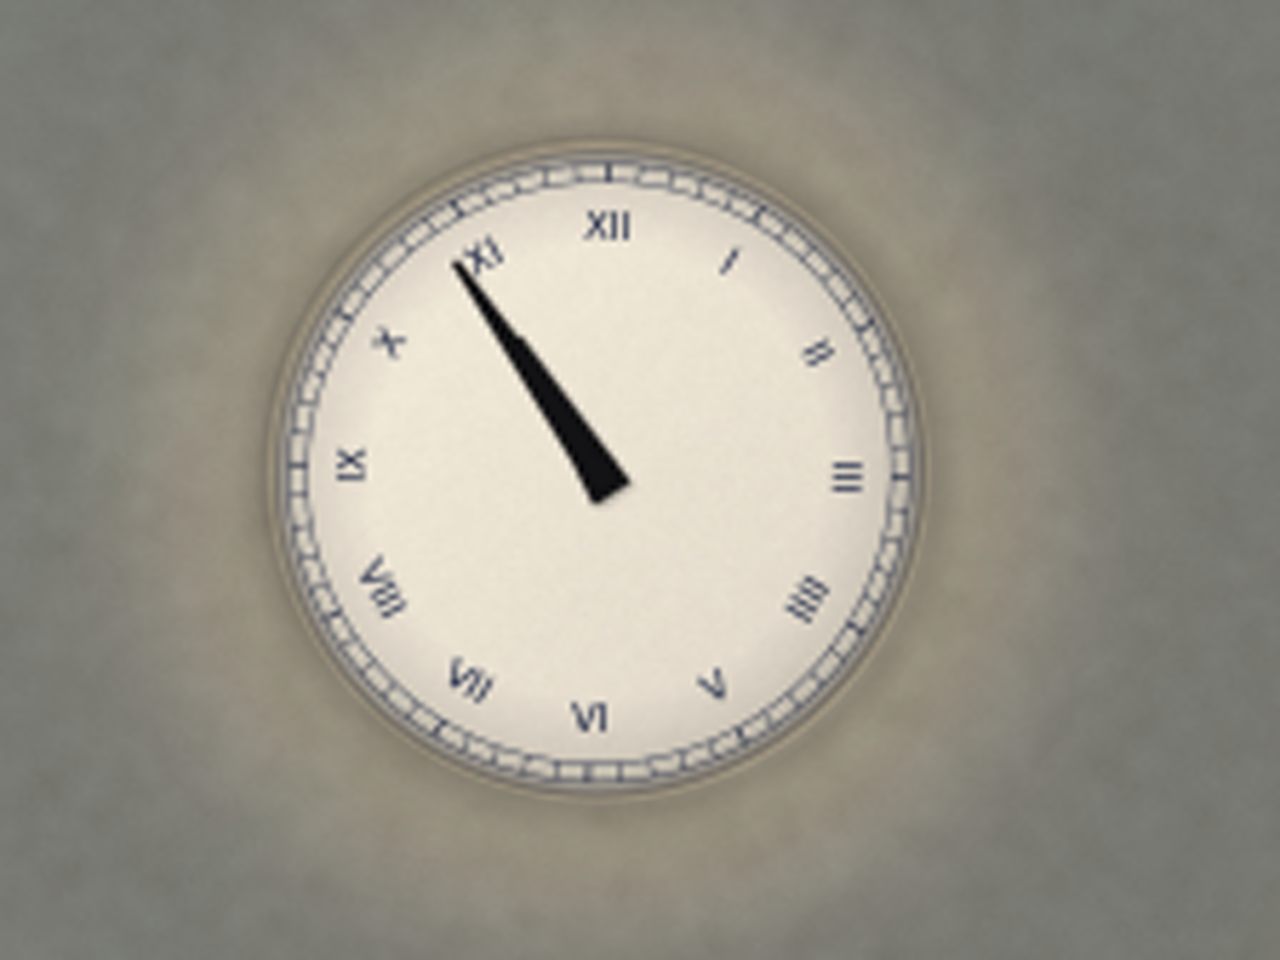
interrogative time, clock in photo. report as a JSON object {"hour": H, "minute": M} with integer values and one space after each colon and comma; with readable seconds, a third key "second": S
{"hour": 10, "minute": 54}
